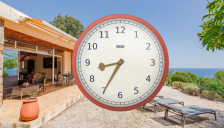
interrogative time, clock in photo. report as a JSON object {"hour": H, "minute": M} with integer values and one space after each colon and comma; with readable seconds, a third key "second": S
{"hour": 8, "minute": 35}
